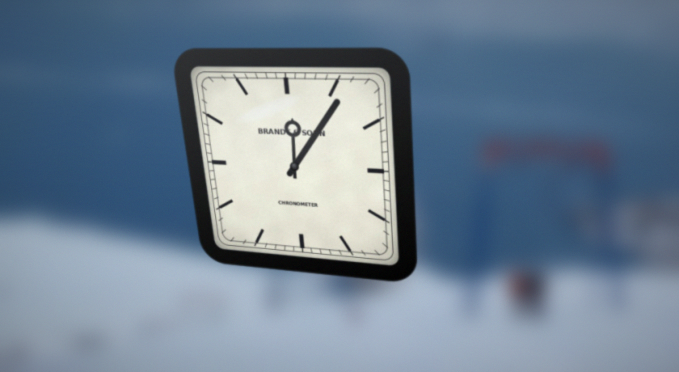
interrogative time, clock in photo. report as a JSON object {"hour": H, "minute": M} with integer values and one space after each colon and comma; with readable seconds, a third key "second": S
{"hour": 12, "minute": 6}
